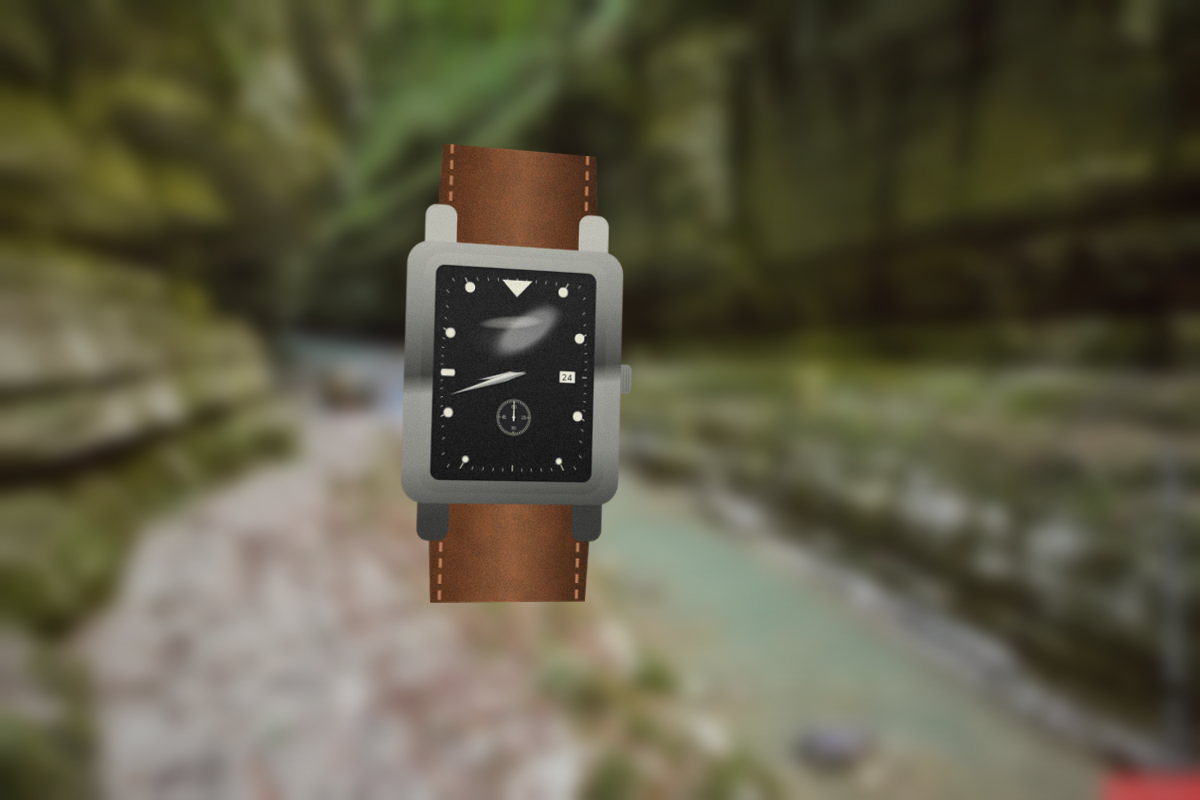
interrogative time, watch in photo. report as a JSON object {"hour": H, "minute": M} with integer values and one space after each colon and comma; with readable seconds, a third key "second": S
{"hour": 8, "minute": 42}
